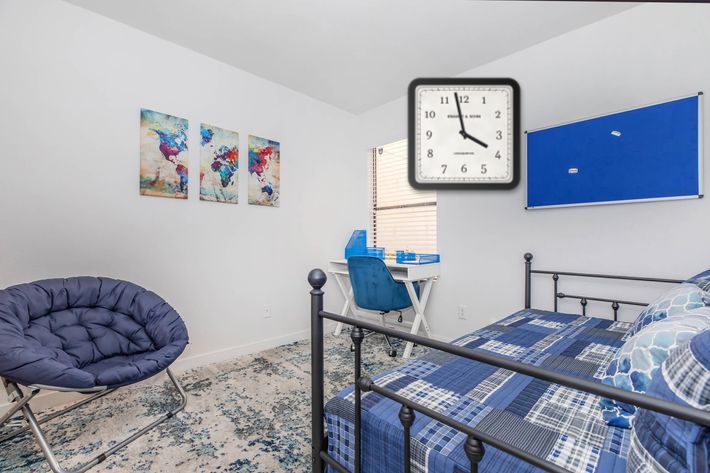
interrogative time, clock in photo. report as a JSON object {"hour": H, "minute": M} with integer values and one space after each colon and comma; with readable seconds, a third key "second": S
{"hour": 3, "minute": 58}
